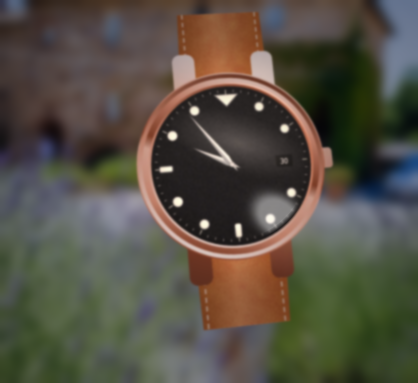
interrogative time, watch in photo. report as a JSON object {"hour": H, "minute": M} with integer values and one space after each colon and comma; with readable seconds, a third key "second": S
{"hour": 9, "minute": 54}
